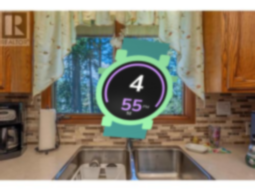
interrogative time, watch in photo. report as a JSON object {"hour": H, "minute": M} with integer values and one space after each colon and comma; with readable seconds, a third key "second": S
{"hour": 4, "minute": 55}
